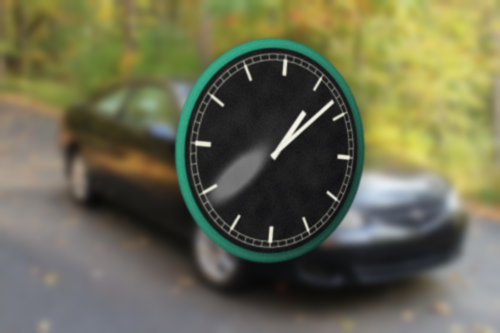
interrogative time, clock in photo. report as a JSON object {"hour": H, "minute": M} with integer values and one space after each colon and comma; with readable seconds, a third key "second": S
{"hour": 1, "minute": 8}
